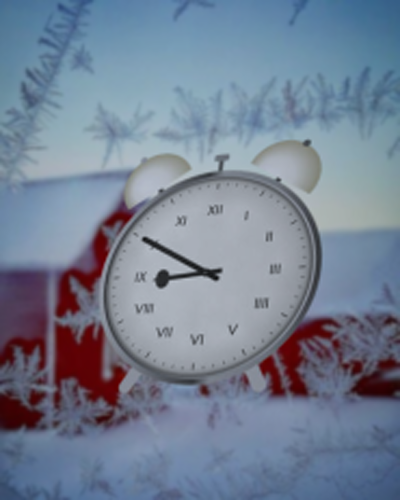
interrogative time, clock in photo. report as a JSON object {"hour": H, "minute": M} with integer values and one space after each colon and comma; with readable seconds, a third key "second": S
{"hour": 8, "minute": 50}
